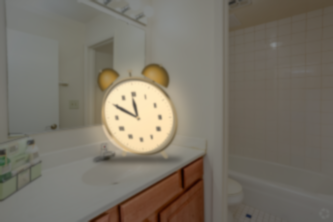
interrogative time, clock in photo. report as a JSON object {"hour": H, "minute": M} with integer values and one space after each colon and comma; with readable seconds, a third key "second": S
{"hour": 11, "minute": 50}
